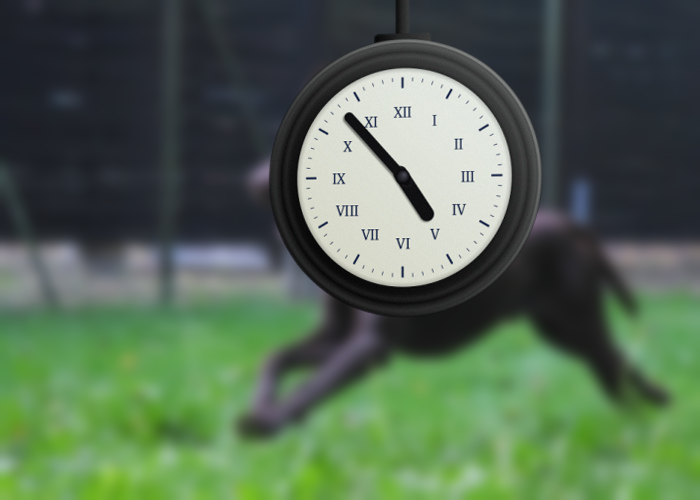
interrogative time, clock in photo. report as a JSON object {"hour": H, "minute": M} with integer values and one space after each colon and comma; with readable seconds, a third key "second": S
{"hour": 4, "minute": 53}
